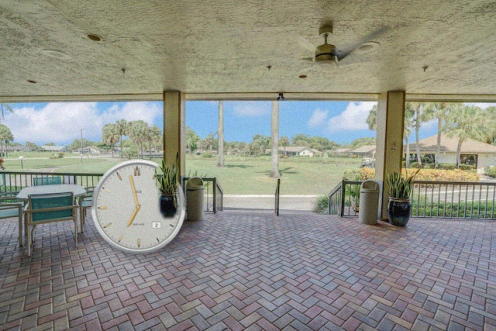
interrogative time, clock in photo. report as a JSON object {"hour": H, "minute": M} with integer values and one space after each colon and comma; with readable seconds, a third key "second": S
{"hour": 6, "minute": 58}
